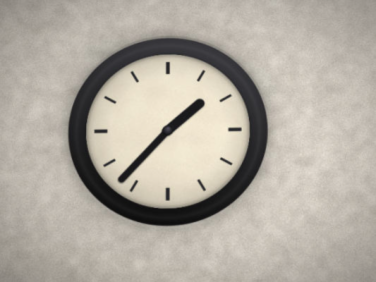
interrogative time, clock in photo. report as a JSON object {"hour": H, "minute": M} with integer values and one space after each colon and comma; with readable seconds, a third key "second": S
{"hour": 1, "minute": 37}
